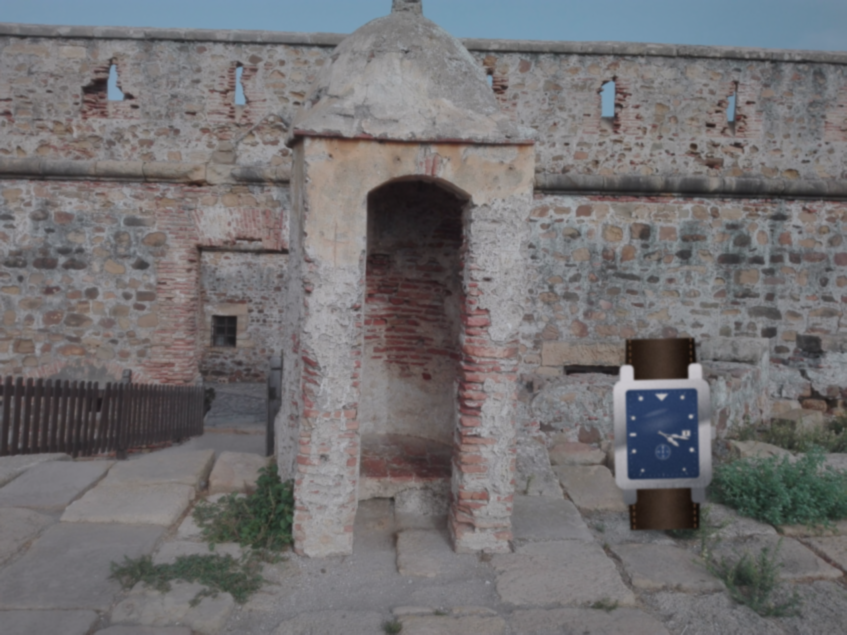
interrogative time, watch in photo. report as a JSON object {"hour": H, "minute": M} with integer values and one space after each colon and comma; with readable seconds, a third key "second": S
{"hour": 4, "minute": 17}
